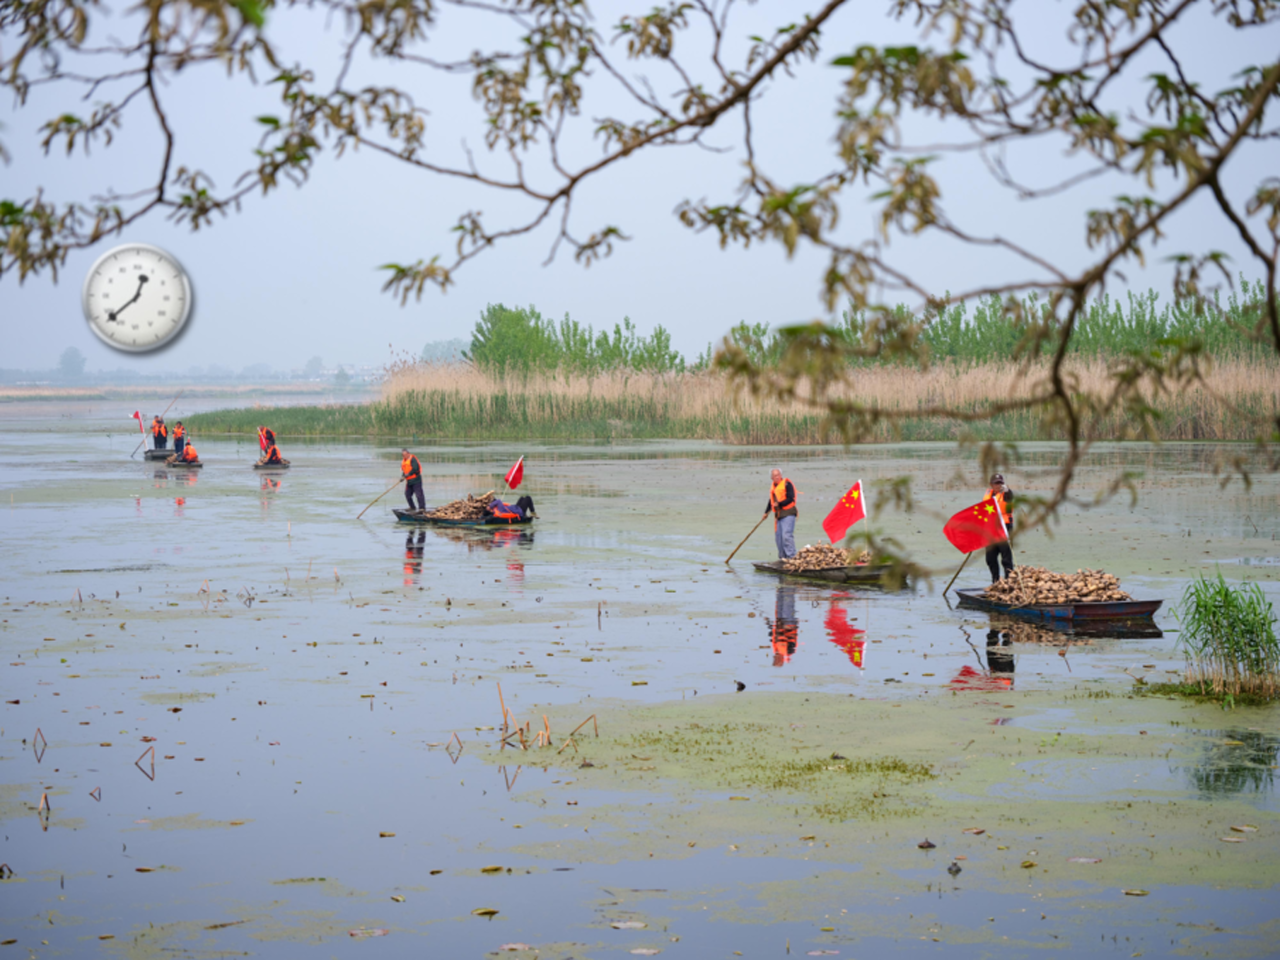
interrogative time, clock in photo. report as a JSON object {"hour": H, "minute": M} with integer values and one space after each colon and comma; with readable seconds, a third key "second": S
{"hour": 12, "minute": 38}
